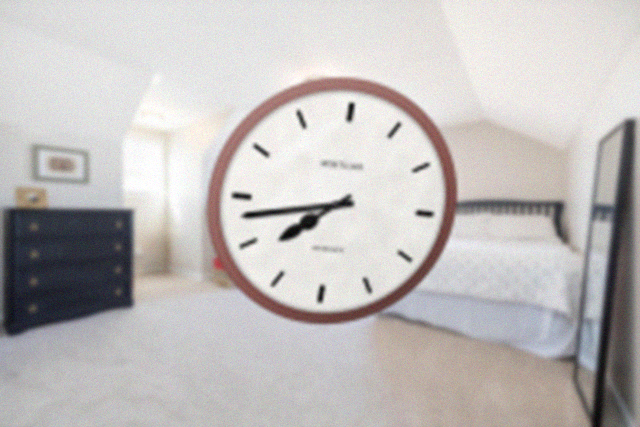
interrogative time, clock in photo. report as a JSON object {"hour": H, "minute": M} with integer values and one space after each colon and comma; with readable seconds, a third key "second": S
{"hour": 7, "minute": 43}
